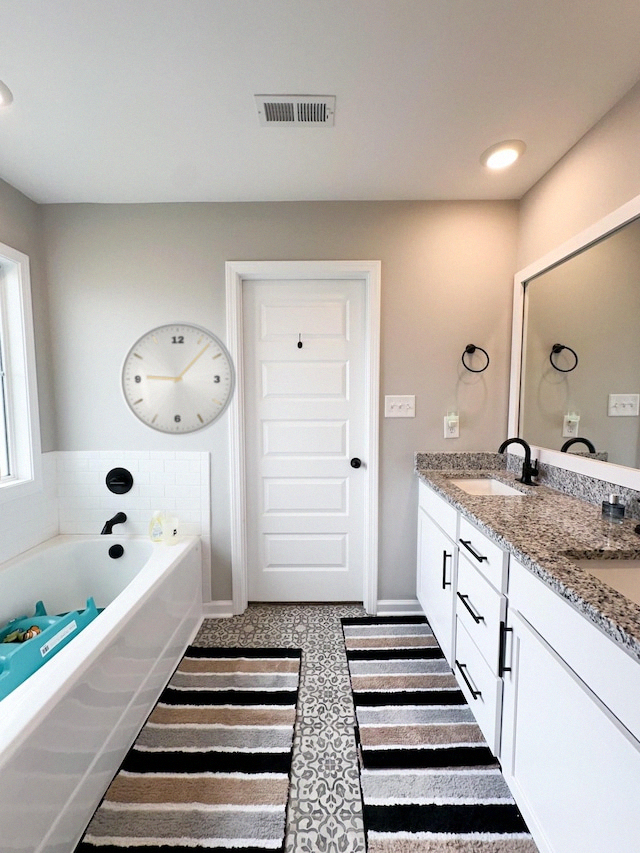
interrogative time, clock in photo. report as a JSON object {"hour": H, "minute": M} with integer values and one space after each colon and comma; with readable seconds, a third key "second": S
{"hour": 9, "minute": 7}
